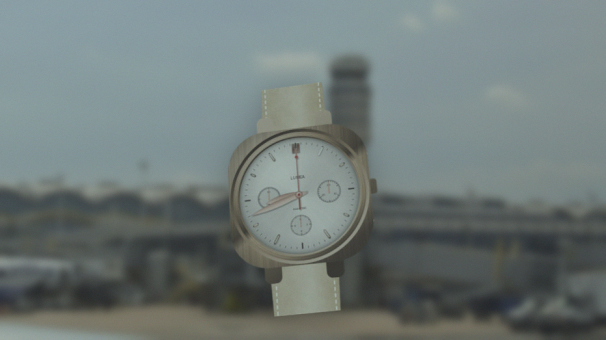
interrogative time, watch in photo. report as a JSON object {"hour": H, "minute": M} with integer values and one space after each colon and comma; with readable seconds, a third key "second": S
{"hour": 8, "minute": 42}
